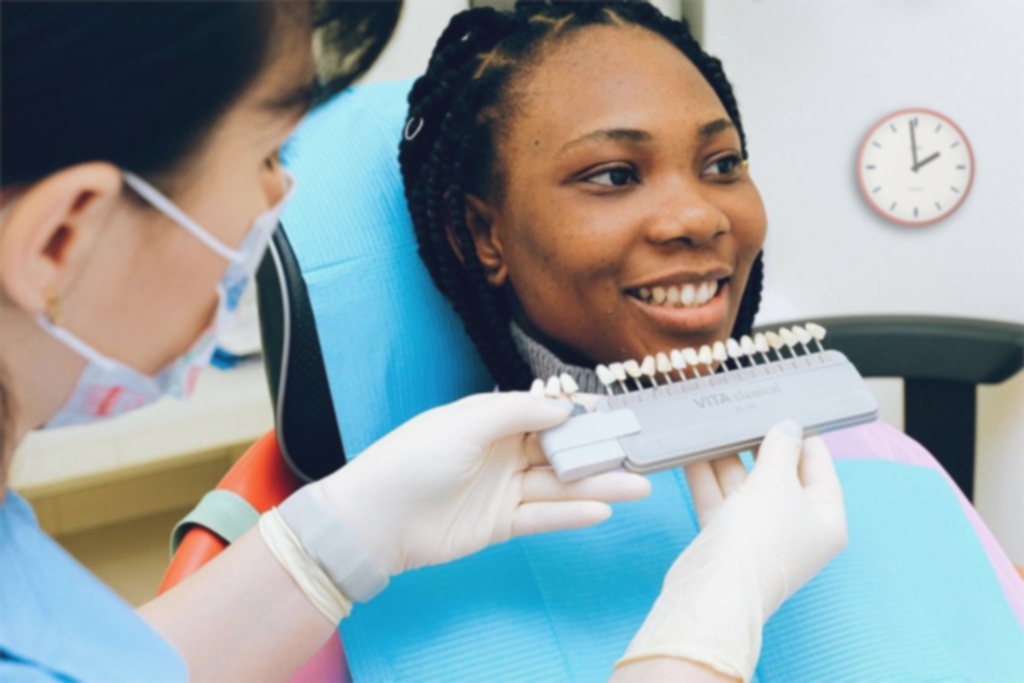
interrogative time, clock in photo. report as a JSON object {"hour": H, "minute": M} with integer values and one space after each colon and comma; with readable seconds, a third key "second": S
{"hour": 1, "minute": 59}
